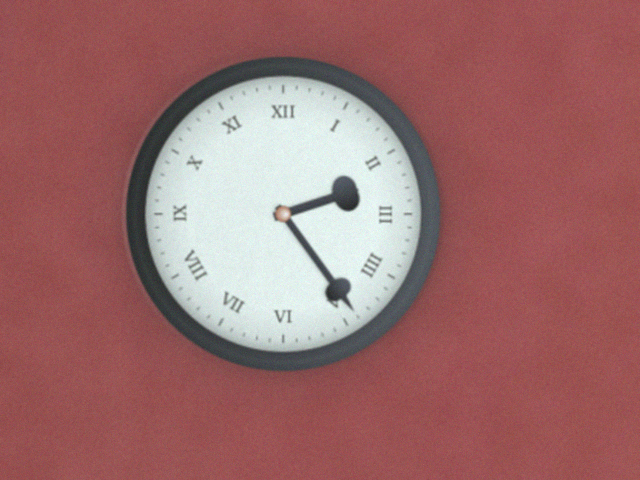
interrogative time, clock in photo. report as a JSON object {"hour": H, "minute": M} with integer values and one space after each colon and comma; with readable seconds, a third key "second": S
{"hour": 2, "minute": 24}
